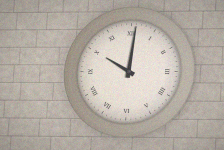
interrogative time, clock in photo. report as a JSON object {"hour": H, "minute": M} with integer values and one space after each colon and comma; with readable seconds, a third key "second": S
{"hour": 10, "minute": 1}
